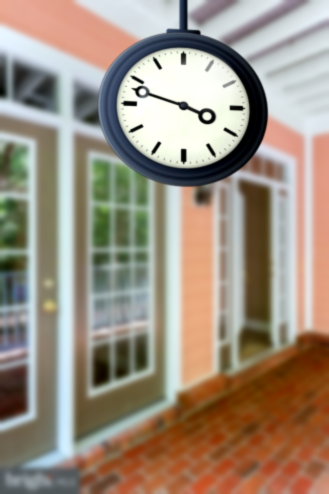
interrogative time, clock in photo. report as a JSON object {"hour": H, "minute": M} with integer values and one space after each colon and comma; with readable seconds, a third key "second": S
{"hour": 3, "minute": 48}
